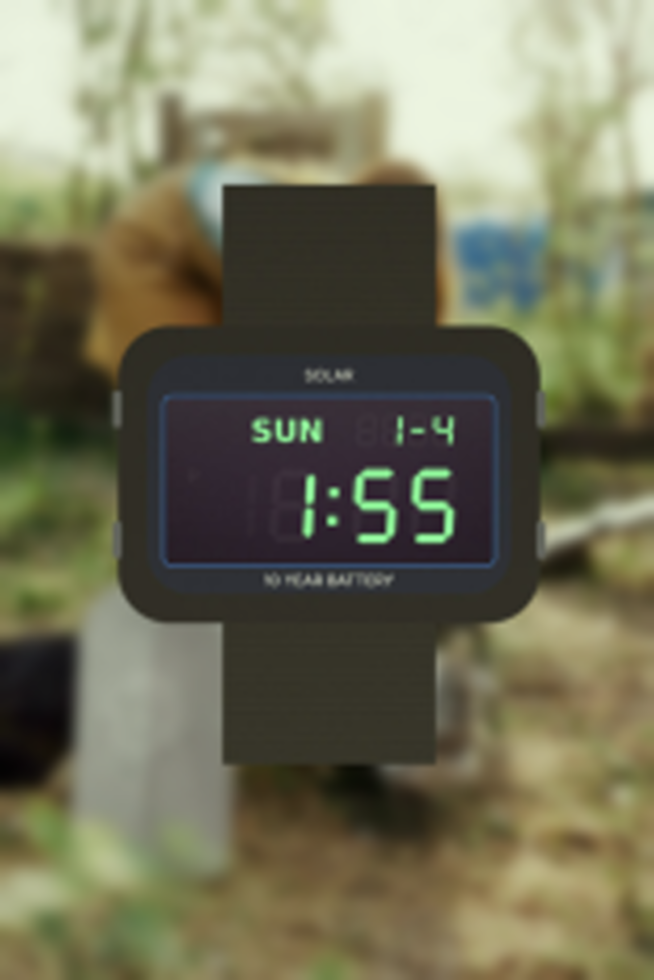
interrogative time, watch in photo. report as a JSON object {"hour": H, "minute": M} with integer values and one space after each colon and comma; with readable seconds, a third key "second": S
{"hour": 1, "minute": 55}
